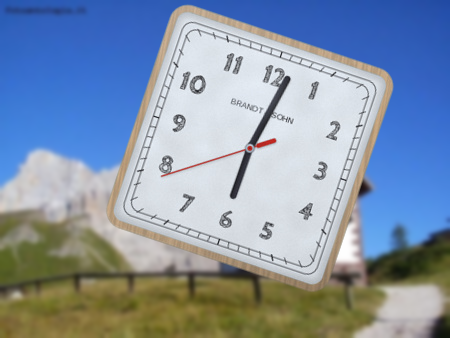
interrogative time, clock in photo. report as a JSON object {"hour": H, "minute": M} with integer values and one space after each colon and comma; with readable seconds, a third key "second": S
{"hour": 6, "minute": 1, "second": 39}
